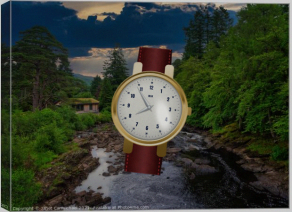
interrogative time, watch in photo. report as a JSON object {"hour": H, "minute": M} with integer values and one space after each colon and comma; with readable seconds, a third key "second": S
{"hour": 7, "minute": 54}
